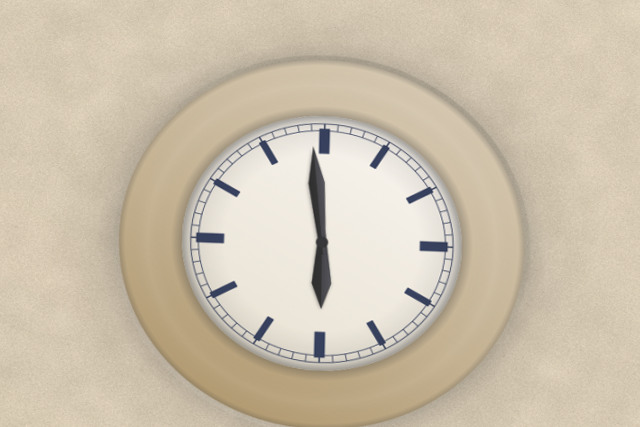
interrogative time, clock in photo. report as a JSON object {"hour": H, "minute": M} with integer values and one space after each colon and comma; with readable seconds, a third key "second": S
{"hour": 5, "minute": 59}
